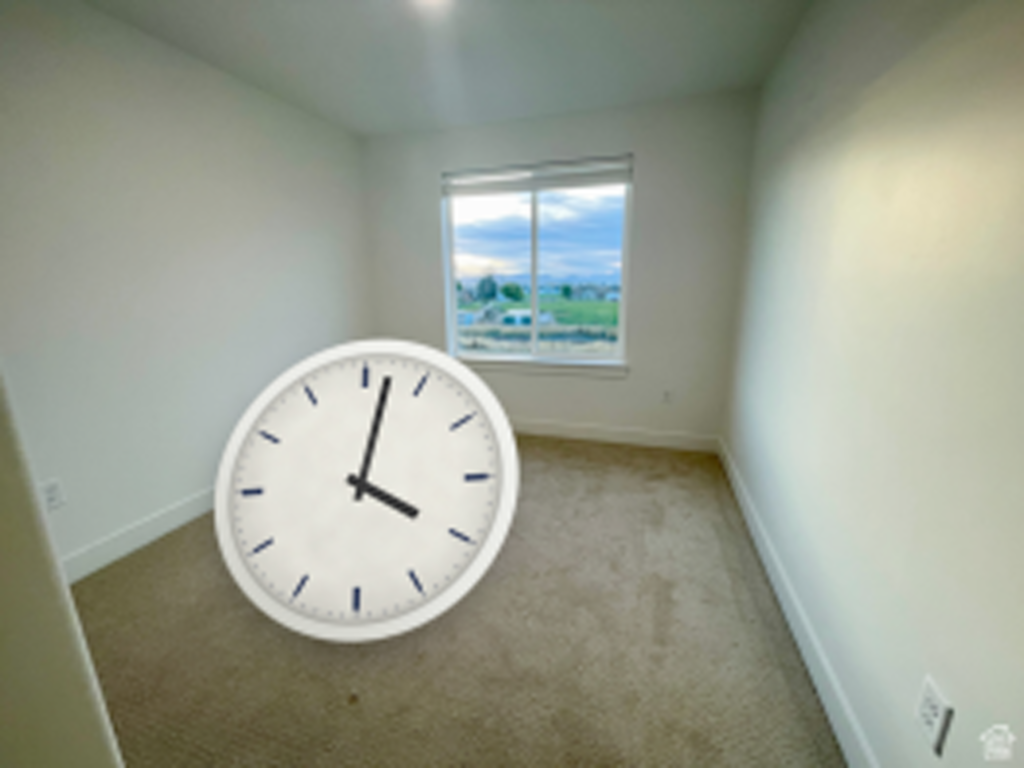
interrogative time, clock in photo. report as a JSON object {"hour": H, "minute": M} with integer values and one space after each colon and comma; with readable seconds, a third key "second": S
{"hour": 4, "minute": 2}
